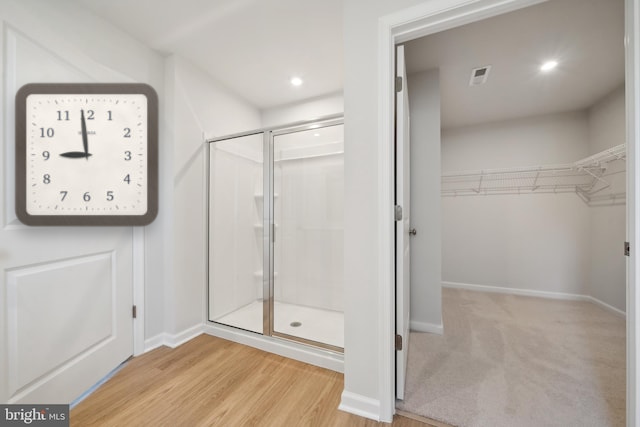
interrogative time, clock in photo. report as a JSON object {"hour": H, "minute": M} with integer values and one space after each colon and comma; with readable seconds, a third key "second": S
{"hour": 8, "minute": 59}
